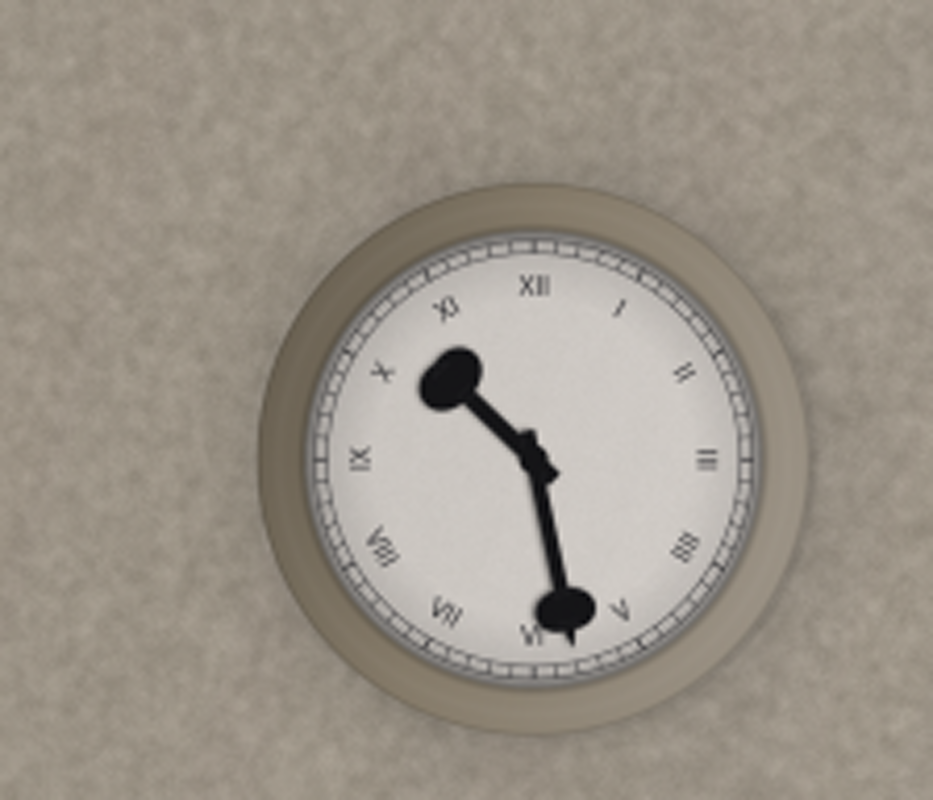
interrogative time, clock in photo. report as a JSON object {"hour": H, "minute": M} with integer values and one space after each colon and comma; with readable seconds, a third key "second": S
{"hour": 10, "minute": 28}
